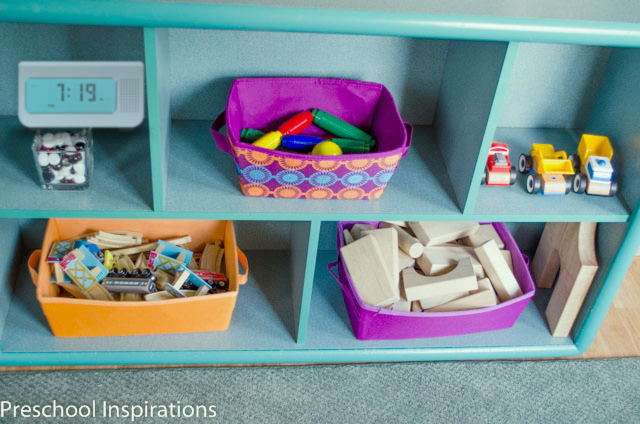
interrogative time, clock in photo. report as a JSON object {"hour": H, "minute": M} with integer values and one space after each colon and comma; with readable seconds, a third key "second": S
{"hour": 7, "minute": 19}
